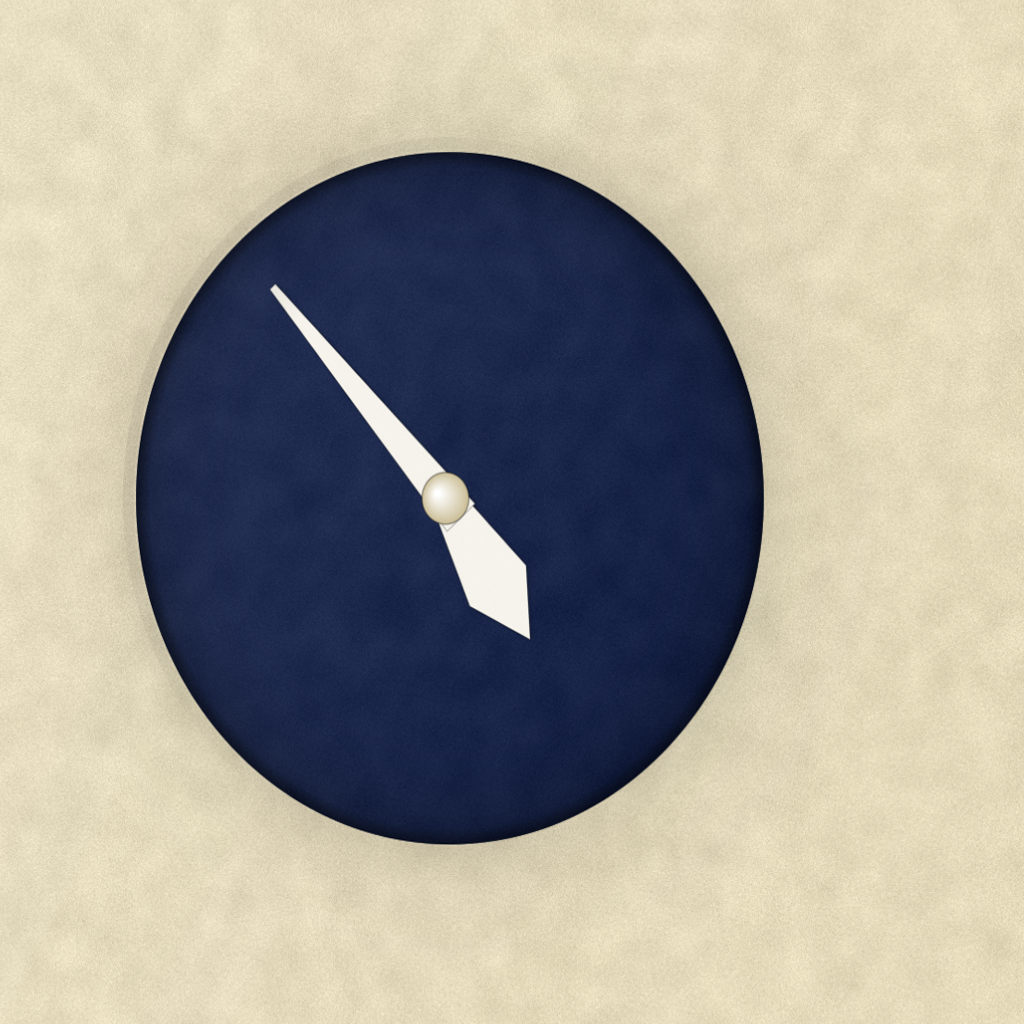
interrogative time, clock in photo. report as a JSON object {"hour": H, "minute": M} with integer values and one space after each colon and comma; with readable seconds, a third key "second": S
{"hour": 4, "minute": 53}
